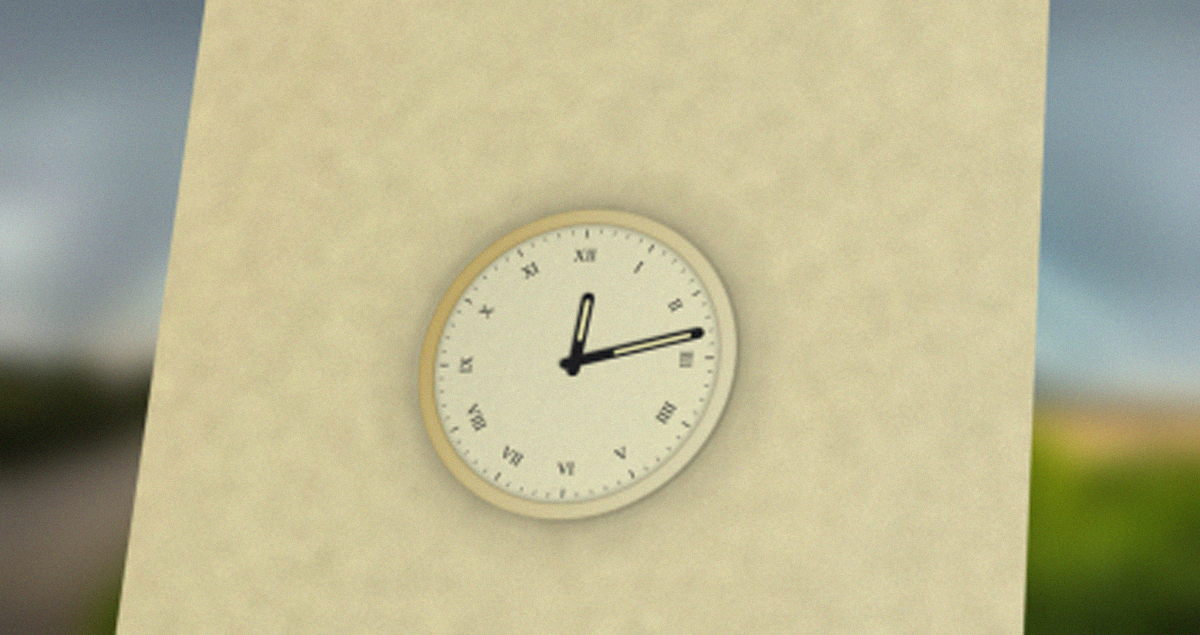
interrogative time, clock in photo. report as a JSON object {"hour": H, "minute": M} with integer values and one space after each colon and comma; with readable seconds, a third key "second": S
{"hour": 12, "minute": 13}
